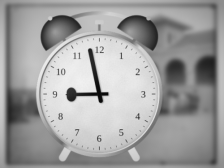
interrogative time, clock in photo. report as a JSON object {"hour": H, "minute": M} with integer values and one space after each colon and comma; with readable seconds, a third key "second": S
{"hour": 8, "minute": 58}
